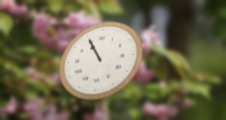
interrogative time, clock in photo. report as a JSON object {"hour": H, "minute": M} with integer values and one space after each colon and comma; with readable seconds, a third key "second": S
{"hour": 10, "minute": 55}
